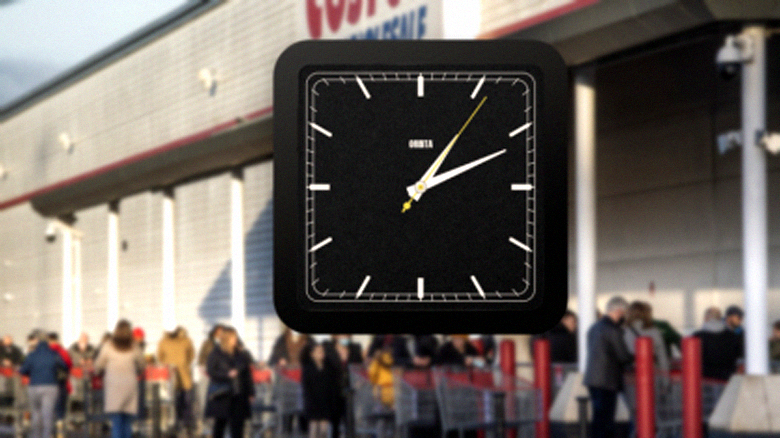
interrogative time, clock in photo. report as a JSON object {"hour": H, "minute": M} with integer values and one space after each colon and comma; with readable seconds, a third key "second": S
{"hour": 1, "minute": 11, "second": 6}
